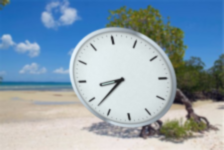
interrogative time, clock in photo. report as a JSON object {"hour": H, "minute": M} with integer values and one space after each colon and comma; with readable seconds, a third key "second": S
{"hour": 8, "minute": 38}
